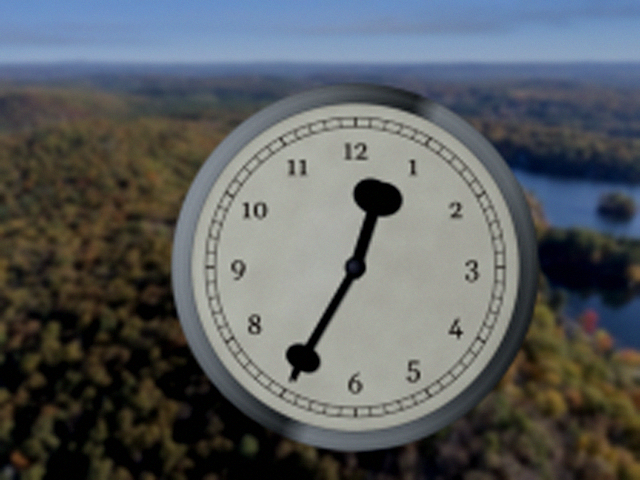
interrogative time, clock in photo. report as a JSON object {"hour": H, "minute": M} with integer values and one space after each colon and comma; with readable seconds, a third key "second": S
{"hour": 12, "minute": 35}
